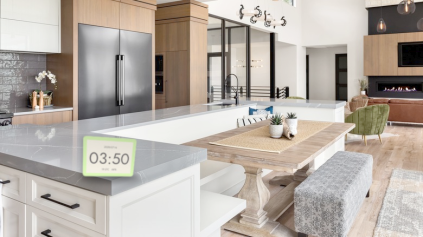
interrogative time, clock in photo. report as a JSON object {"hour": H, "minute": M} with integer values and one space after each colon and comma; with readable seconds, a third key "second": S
{"hour": 3, "minute": 50}
